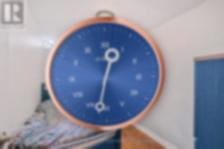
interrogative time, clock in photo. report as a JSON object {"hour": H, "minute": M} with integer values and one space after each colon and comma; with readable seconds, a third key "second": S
{"hour": 12, "minute": 32}
